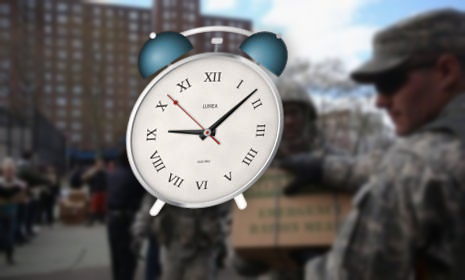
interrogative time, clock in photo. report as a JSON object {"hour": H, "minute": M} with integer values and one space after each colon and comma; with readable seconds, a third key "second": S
{"hour": 9, "minute": 7, "second": 52}
